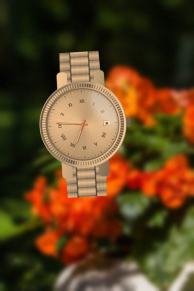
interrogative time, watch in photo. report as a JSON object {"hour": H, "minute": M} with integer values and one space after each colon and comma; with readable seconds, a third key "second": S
{"hour": 6, "minute": 46}
